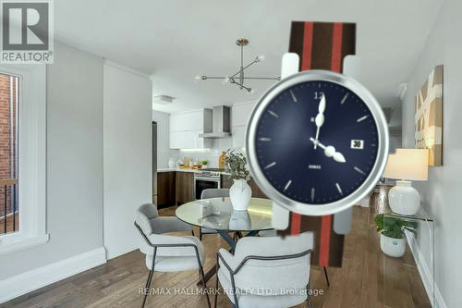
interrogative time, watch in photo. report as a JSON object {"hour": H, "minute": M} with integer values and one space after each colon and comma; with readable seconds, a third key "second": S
{"hour": 4, "minute": 1}
